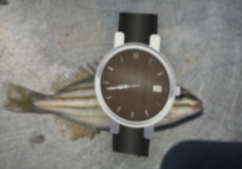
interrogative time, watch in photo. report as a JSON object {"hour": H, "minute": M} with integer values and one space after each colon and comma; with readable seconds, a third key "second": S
{"hour": 8, "minute": 43}
